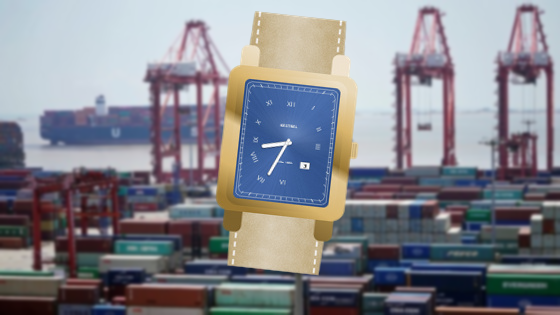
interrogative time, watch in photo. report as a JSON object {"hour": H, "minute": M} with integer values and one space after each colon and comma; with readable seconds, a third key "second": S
{"hour": 8, "minute": 34}
